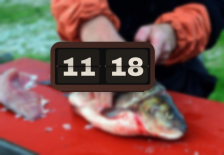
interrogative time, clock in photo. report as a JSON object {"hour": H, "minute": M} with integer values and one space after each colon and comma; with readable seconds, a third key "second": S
{"hour": 11, "minute": 18}
